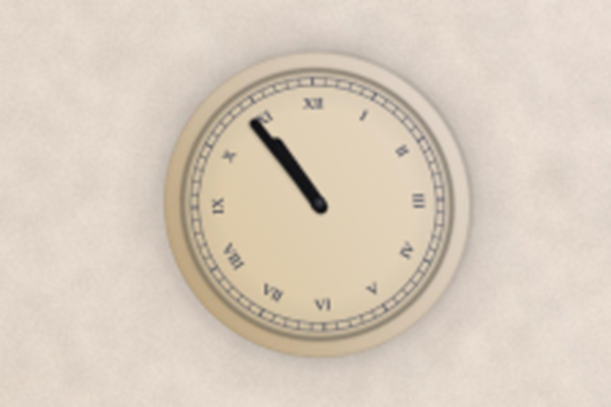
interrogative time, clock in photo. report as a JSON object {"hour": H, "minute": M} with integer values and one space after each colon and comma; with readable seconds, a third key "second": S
{"hour": 10, "minute": 54}
